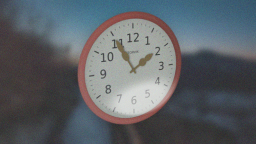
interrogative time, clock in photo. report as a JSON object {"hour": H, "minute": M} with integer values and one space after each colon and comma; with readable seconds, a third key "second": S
{"hour": 1, "minute": 55}
